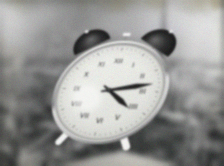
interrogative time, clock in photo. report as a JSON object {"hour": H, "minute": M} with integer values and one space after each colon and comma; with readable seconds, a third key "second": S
{"hour": 4, "minute": 13}
